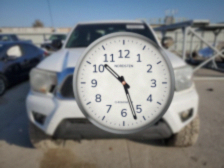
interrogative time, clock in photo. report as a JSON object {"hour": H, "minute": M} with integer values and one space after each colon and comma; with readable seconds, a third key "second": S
{"hour": 10, "minute": 27}
